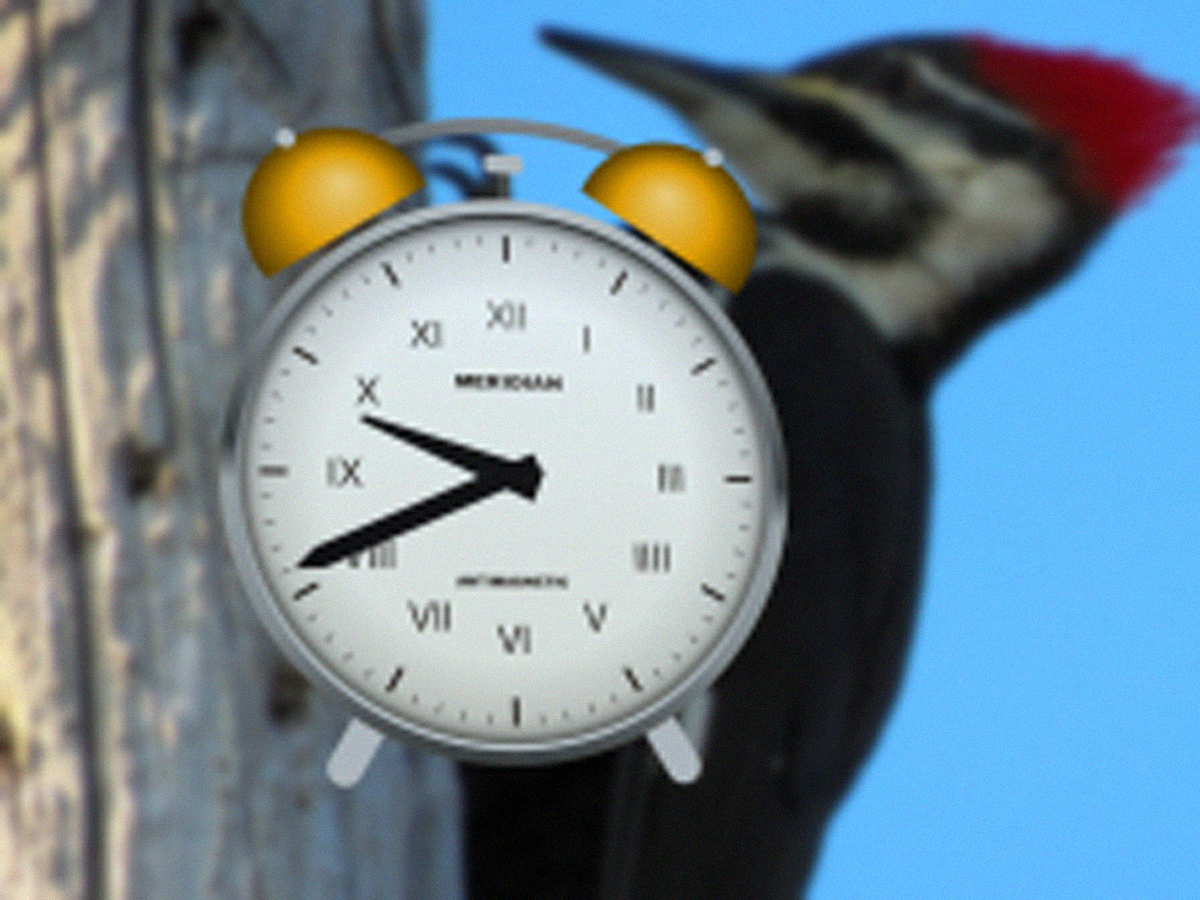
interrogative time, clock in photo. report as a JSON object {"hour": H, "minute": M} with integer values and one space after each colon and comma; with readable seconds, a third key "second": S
{"hour": 9, "minute": 41}
